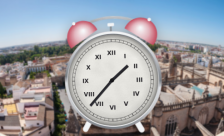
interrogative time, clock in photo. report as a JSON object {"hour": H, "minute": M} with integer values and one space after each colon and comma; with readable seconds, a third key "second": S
{"hour": 1, "minute": 37}
